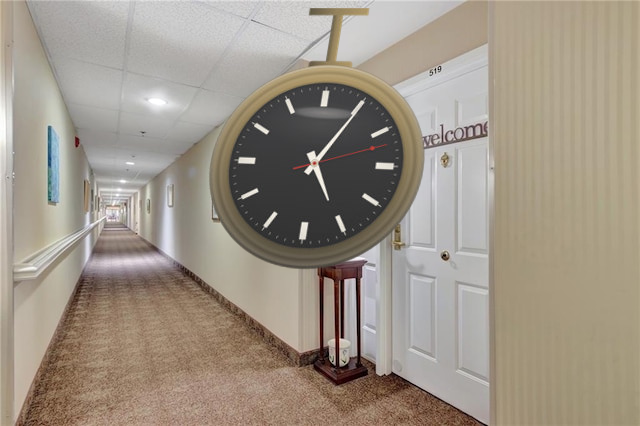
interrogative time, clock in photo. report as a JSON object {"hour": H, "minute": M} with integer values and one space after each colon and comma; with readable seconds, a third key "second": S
{"hour": 5, "minute": 5, "second": 12}
